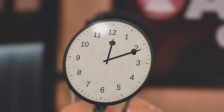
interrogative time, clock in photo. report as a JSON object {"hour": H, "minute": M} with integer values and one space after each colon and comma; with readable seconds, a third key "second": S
{"hour": 12, "minute": 11}
